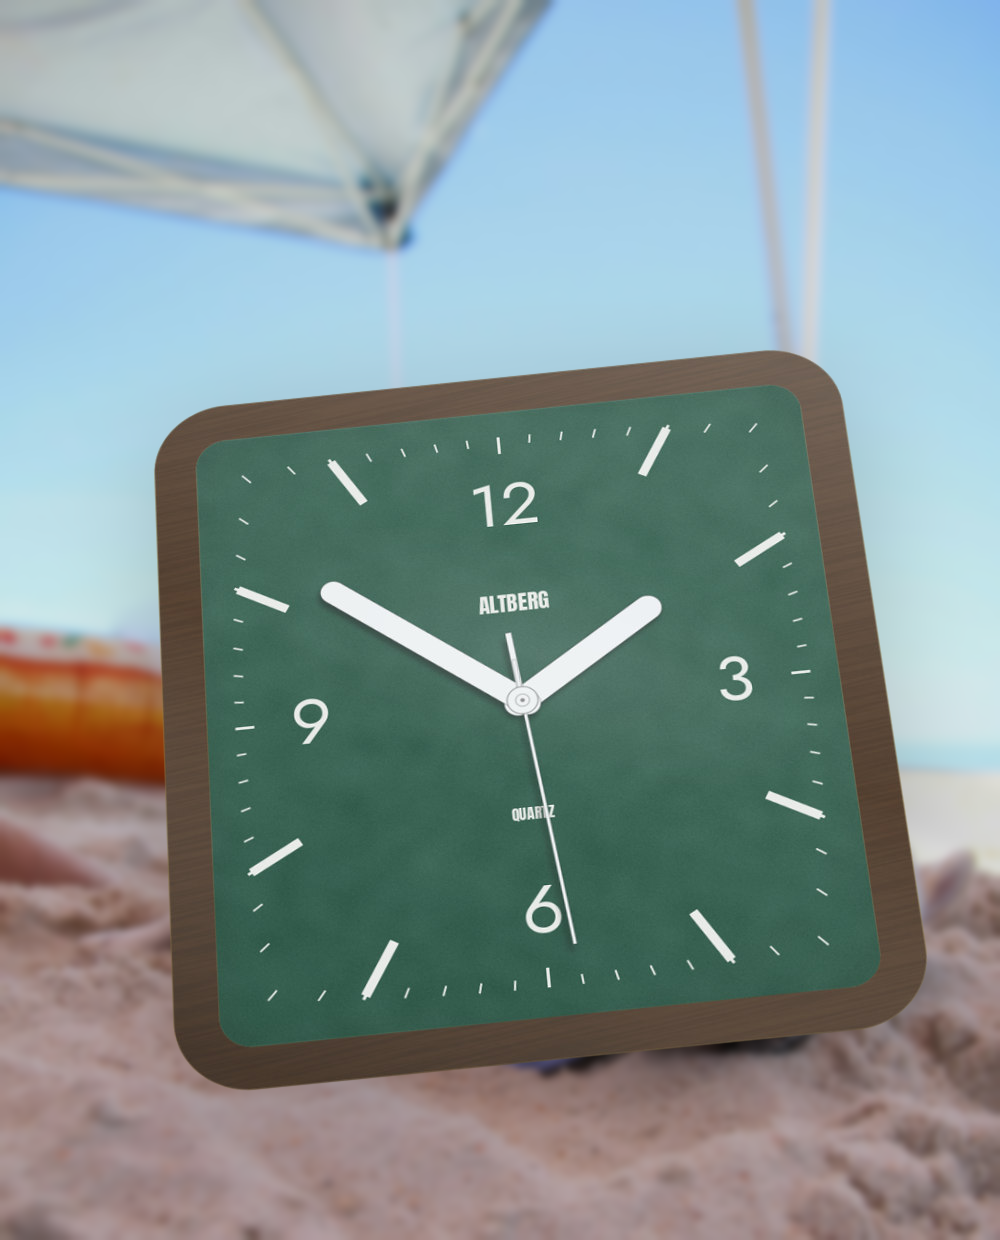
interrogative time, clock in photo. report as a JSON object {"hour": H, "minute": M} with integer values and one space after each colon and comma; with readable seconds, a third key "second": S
{"hour": 1, "minute": 51, "second": 29}
